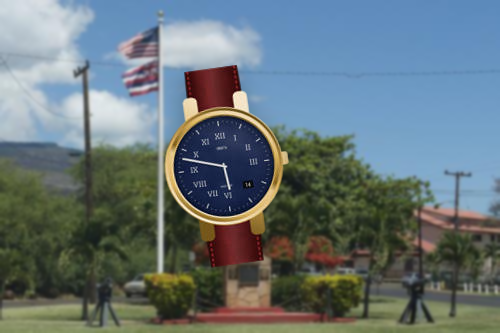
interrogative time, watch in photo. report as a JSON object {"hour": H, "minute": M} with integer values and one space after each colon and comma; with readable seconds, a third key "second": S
{"hour": 5, "minute": 48}
